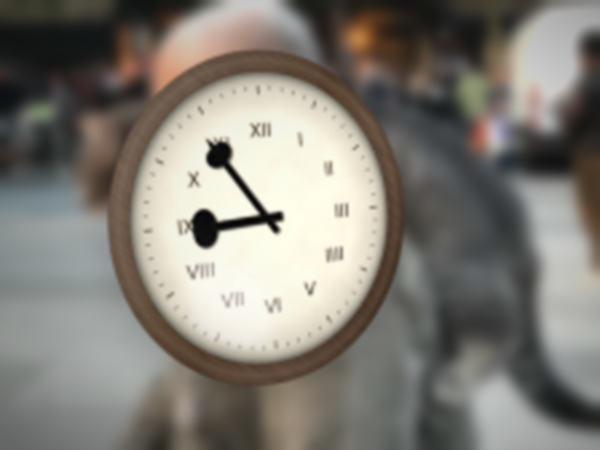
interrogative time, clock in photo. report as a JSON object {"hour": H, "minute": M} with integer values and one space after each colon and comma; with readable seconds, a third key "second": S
{"hour": 8, "minute": 54}
